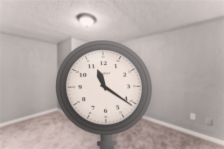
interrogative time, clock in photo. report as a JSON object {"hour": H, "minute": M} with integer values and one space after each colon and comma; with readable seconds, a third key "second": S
{"hour": 11, "minute": 21}
